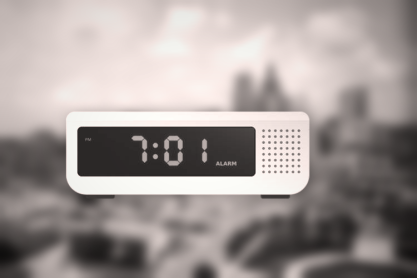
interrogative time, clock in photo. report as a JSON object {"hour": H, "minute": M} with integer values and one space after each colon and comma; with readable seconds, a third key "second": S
{"hour": 7, "minute": 1}
